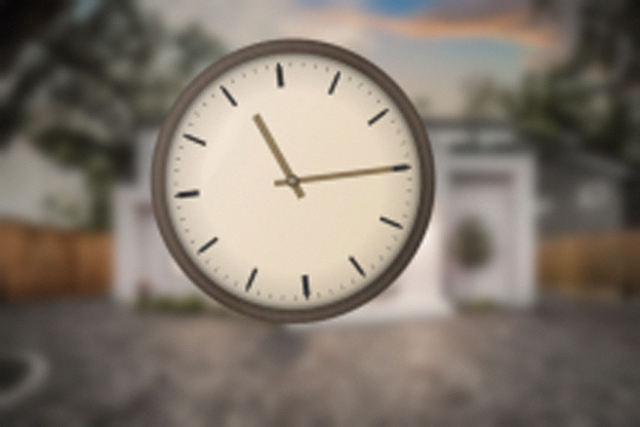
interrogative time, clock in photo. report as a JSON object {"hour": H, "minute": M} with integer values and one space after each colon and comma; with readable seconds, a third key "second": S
{"hour": 11, "minute": 15}
